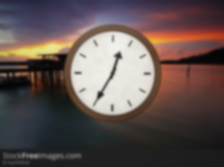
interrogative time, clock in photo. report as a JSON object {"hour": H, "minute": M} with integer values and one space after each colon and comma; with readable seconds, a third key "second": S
{"hour": 12, "minute": 35}
